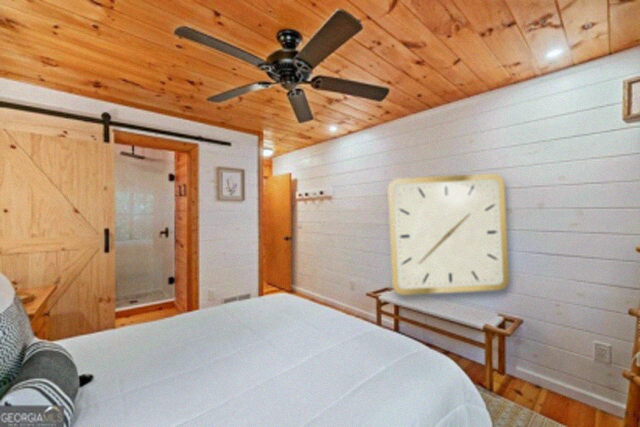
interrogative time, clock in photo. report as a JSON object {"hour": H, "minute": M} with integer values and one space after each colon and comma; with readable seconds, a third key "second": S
{"hour": 1, "minute": 38}
